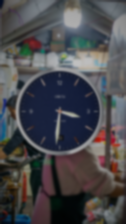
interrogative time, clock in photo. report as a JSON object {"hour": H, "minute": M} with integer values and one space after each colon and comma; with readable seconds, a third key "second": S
{"hour": 3, "minute": 31}
